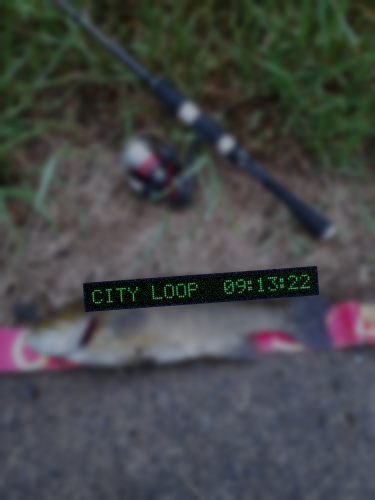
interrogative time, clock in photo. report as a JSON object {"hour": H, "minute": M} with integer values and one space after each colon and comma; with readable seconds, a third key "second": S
{"hour": 9, "minute": 13, "second": 22}
